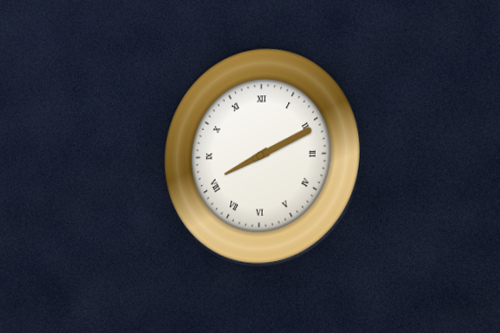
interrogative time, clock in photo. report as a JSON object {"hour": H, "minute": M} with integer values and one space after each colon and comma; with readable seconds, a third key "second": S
{"hour": 8, "minute": 11}
